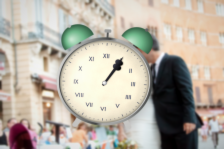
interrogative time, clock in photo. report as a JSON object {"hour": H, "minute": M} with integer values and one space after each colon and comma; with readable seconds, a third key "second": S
{"hour": 1, "minute": 5}
